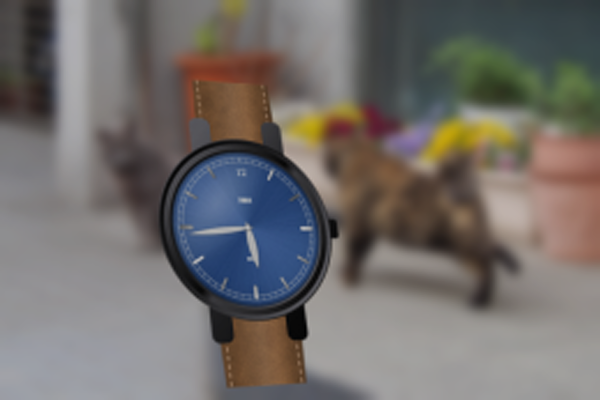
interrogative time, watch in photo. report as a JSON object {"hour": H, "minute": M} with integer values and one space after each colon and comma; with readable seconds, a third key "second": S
{"hour": 5, "minute": 44}
